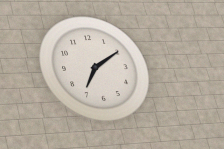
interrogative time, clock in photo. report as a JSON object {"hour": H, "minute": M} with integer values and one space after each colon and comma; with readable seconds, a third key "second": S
{"hour": 7, "minute": 10}
